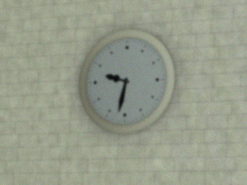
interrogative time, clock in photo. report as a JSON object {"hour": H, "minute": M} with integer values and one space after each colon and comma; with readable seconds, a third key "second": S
{"hour": 9, "minute": 32}
